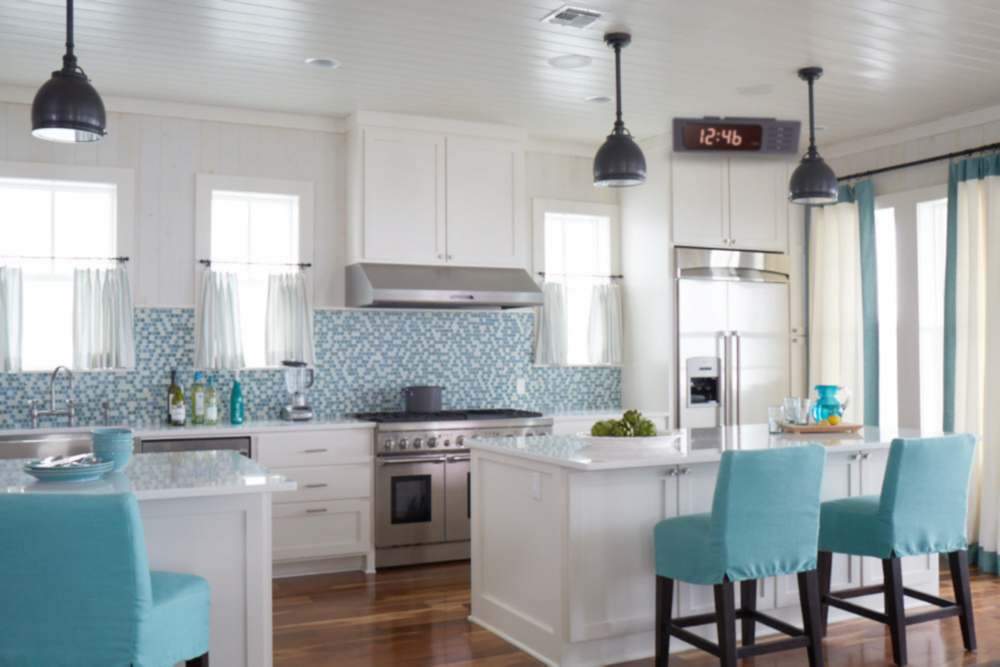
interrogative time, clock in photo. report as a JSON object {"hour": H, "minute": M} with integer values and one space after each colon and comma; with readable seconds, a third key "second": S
{"hour": 12, "minute": 46}
